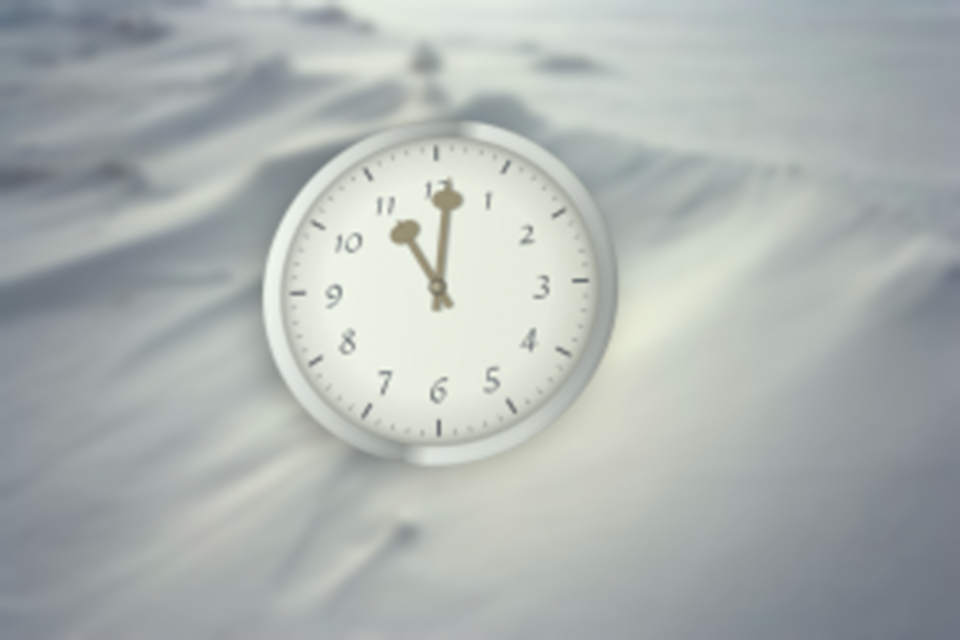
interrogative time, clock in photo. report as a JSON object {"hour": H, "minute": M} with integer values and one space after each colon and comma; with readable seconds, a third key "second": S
{"hour": 11, "minute": 1}
